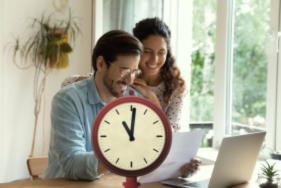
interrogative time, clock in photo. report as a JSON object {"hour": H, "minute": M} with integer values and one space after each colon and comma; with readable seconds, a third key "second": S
{"hour": 11, "minute": 1}
